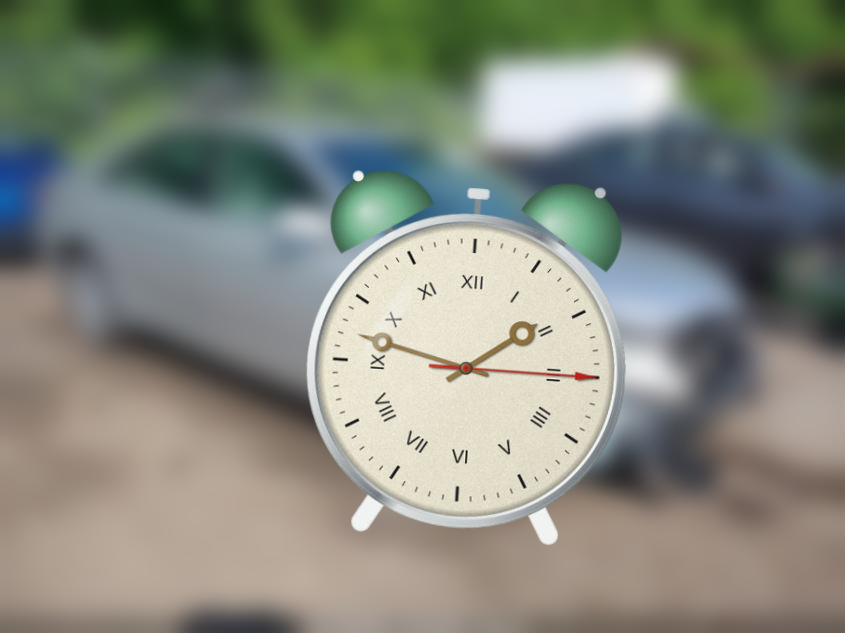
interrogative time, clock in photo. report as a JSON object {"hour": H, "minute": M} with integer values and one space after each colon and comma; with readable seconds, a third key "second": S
{"hour": 1, "minute": 47, "second": 15}
